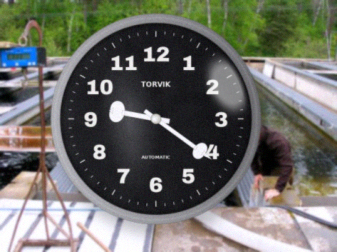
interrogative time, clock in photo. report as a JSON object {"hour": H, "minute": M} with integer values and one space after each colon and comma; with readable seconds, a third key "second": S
{"hour": 9, "minute": 21}
